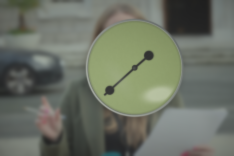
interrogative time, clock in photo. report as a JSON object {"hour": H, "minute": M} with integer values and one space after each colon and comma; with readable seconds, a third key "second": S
{"hour": 1, "minute": 38}
